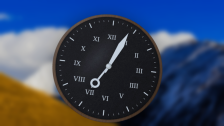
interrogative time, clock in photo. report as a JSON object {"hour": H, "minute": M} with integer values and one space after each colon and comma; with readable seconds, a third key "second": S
{"hour": 7, "minute": 4}
